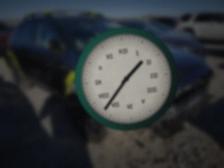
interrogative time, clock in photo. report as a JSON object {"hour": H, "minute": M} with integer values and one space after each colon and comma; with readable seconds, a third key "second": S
{"hour": 1, "minute": 37}
